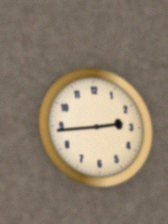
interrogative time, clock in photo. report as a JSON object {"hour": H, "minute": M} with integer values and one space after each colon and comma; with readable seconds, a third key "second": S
{"hour": 2, "minute": 44}
